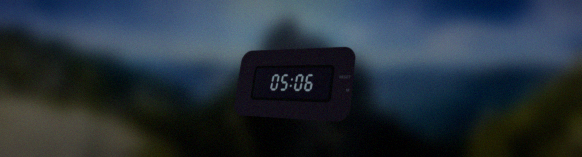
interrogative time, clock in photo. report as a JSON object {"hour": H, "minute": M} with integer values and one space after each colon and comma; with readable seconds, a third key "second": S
{"hour": 5, "minute": 6}
